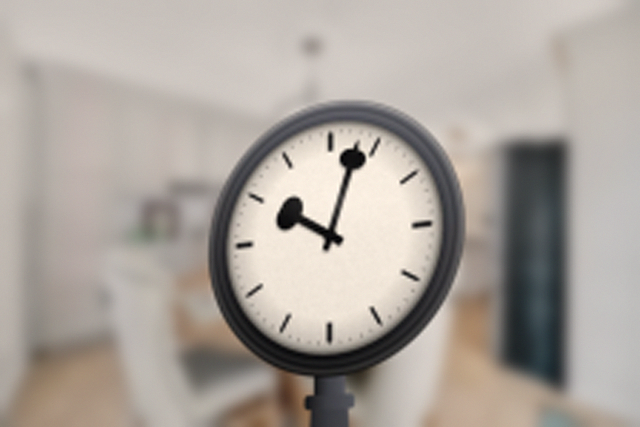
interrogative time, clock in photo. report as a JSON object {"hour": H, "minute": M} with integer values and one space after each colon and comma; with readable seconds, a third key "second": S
{"hour": 10, "minute": 3}
